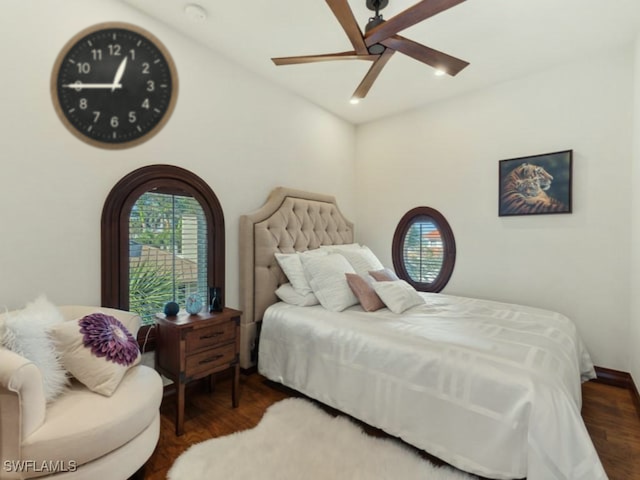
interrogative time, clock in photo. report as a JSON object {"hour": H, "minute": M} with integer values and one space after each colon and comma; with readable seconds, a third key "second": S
{"hour": 12, "minute": 45}
